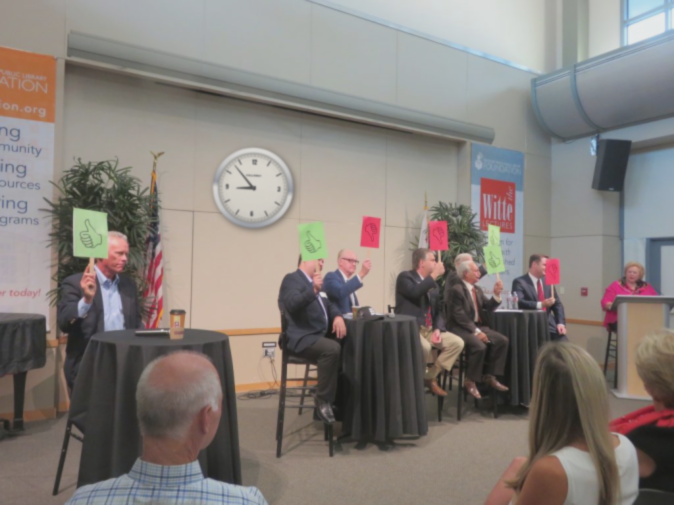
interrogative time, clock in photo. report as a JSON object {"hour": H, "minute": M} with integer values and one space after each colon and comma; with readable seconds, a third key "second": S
{"hour": 8, "minute": 53}
